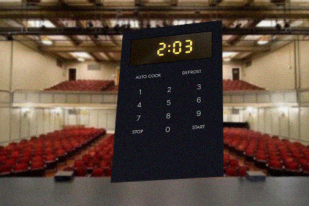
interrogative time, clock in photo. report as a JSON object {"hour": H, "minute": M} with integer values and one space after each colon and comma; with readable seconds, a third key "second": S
{"hour": 2, "minute": 3}
